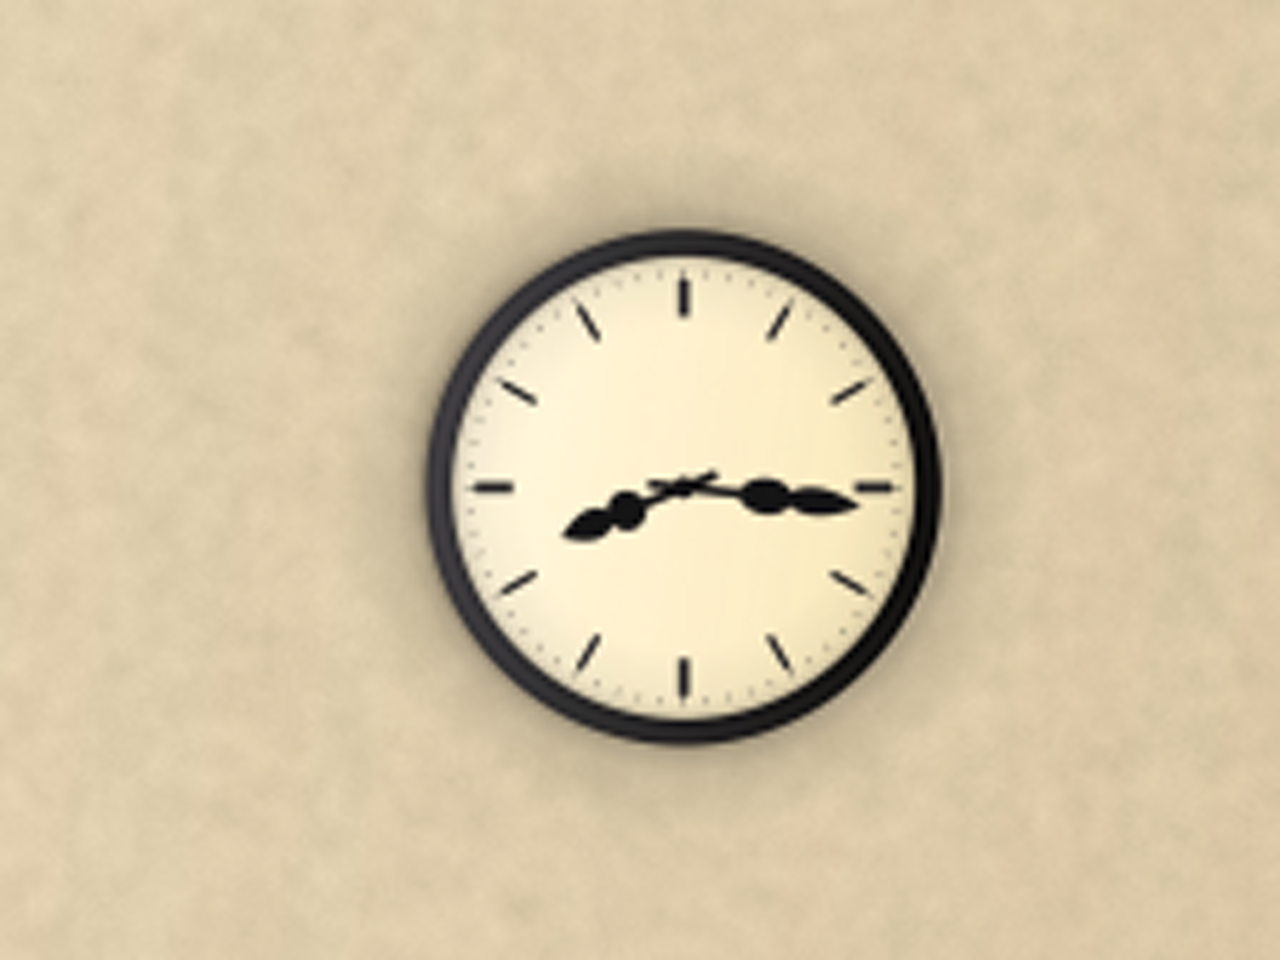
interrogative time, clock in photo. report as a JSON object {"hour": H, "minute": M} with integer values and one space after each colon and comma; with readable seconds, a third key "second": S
{"hour": 8, "minute": 16}
